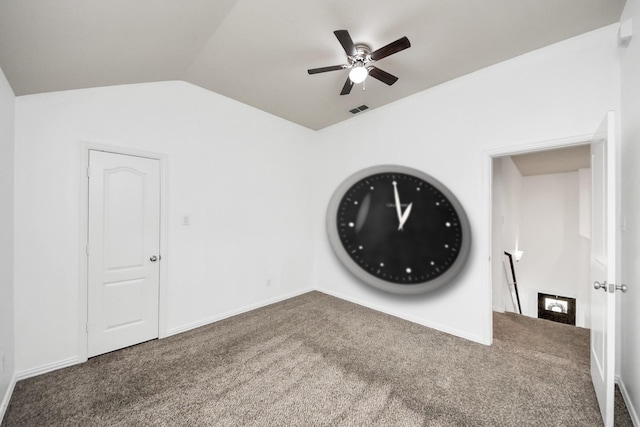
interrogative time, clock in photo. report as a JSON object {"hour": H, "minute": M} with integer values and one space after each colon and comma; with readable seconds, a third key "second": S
{"hour": 1, "minute": 0}
